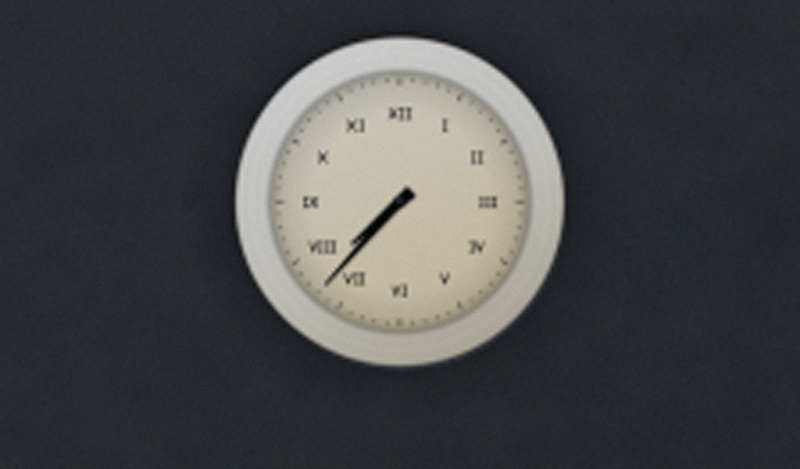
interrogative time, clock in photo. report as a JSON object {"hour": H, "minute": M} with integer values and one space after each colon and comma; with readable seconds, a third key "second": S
{"hour": 7, "minute": 37}
